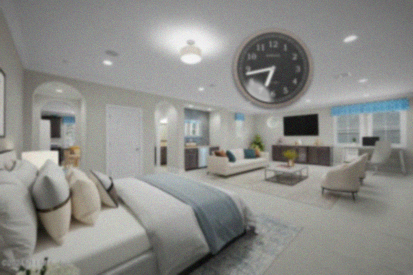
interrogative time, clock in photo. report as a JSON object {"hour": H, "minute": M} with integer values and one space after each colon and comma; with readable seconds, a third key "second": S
{"hour": 6, "minute": 43}
